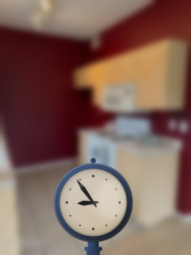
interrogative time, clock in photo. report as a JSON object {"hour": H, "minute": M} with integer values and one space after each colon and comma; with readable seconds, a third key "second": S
{"hour": 8, "minute": 54}
